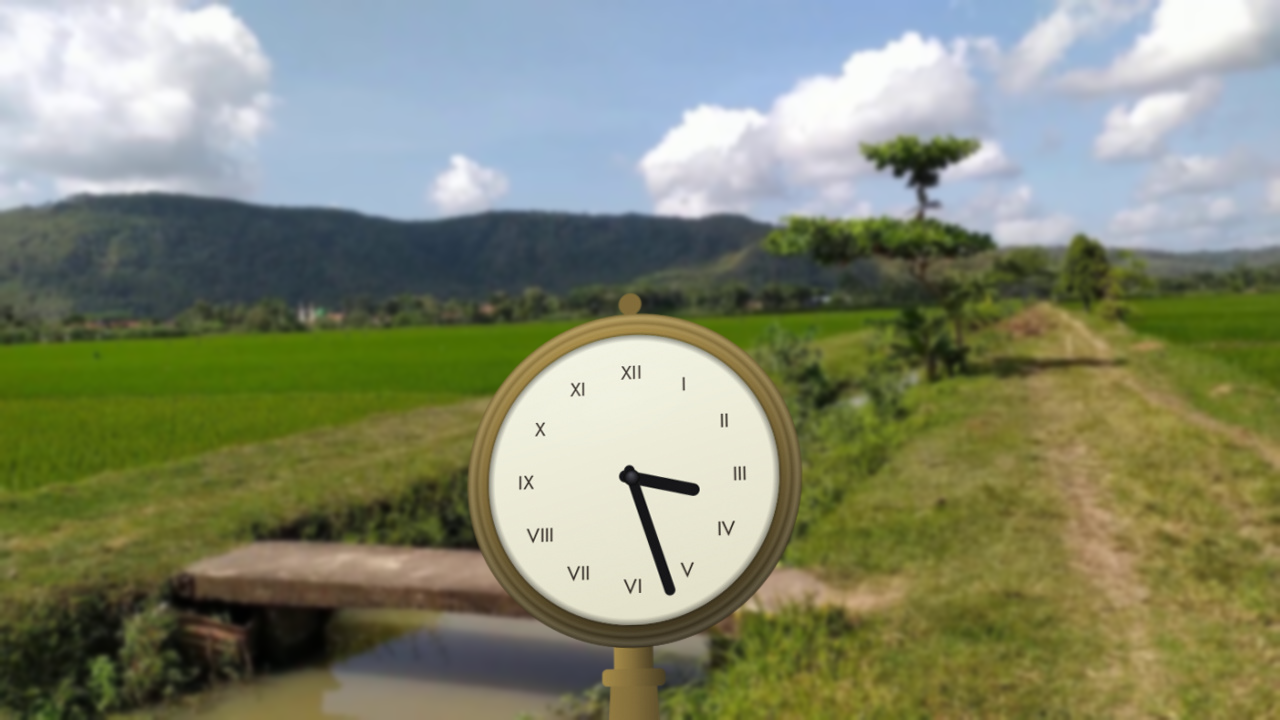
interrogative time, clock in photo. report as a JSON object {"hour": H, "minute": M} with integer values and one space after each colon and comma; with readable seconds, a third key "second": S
{"hour": 3, "minute": 27}
